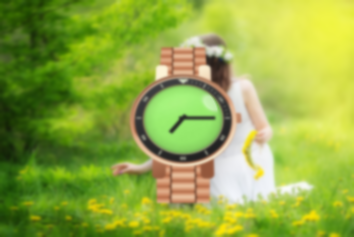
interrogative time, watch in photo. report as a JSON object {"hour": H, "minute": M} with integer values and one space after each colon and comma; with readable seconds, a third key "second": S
{"hour": 7, "minute": 15}
